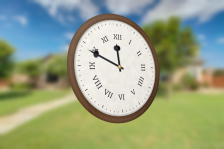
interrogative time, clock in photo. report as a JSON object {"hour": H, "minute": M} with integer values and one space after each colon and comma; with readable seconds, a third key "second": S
{"hour": 11, "minute": 49}
